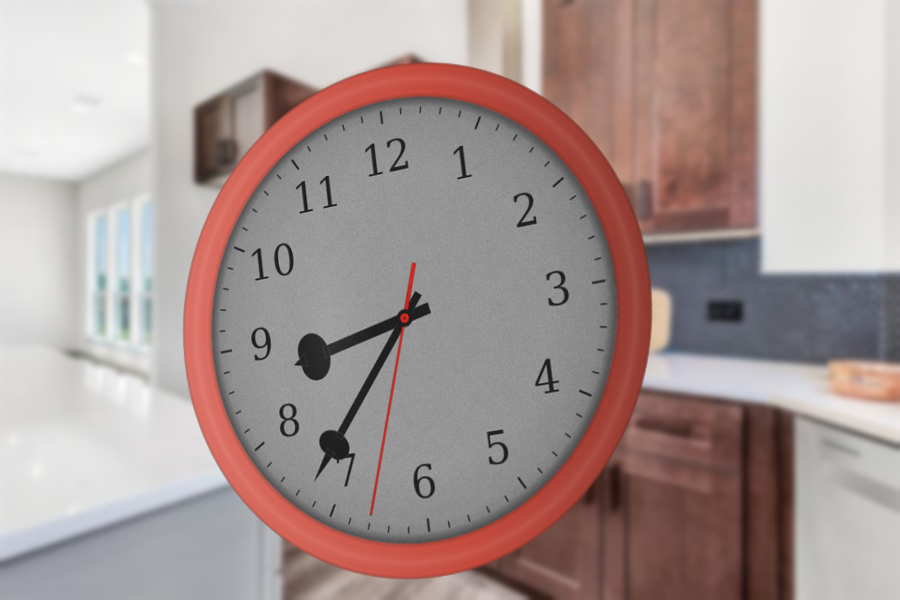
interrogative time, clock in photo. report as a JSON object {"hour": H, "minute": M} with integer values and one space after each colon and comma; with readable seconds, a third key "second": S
{"hour": 8, "minute": 36, "second": 33}
